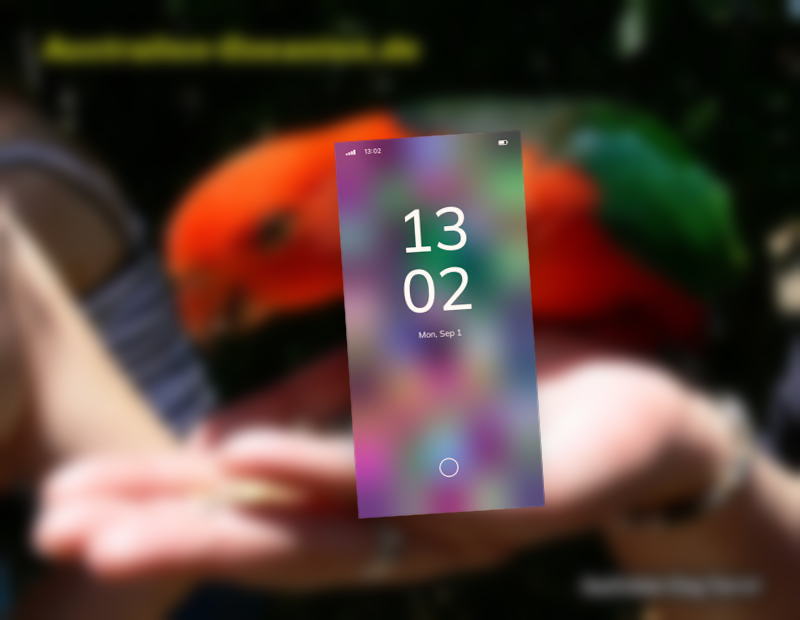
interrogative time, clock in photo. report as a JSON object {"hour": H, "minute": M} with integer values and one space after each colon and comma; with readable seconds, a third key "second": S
{"hour": 13, "minute": 2}
